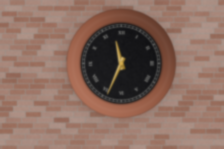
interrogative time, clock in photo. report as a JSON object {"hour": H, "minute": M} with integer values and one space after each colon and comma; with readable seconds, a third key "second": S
{"hour": 11, "minute": 34}
